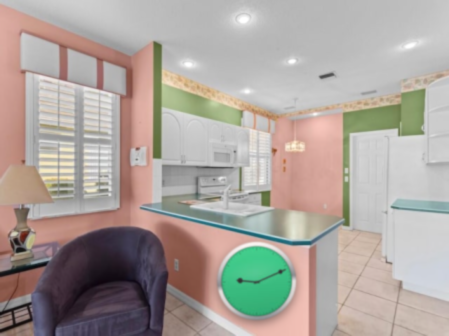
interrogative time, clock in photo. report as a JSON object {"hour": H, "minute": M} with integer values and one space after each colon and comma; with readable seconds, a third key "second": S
{"hour": 9, "minute": 11}
